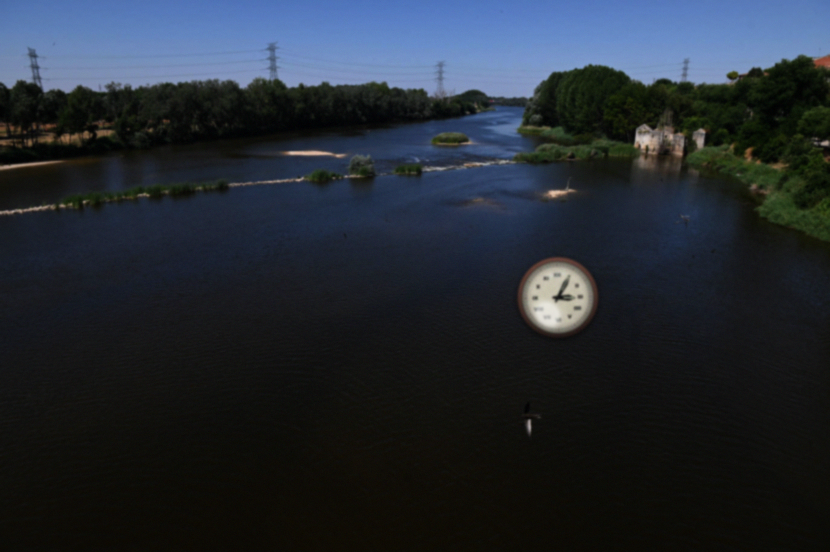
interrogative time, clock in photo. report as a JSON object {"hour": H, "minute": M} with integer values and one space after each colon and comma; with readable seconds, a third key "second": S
{"hour": 3, "minute": 5}
